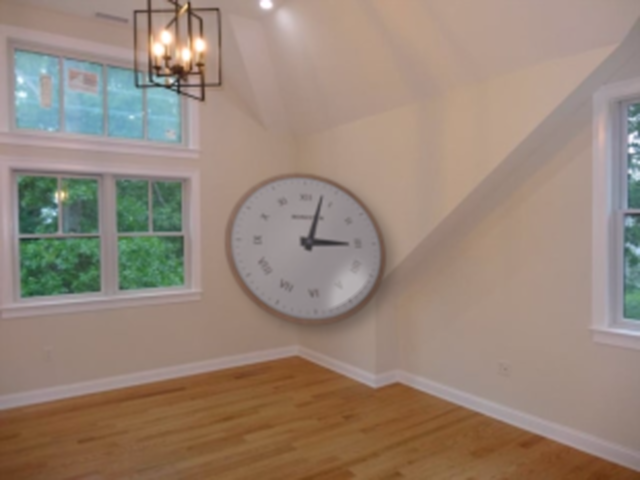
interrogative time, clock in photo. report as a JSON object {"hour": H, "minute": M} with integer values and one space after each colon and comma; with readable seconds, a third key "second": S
{"hour": 3, "minute": 3}
